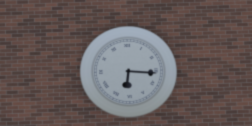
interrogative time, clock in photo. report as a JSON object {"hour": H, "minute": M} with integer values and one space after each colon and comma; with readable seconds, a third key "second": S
{"hour": 6, "minute": 16}
